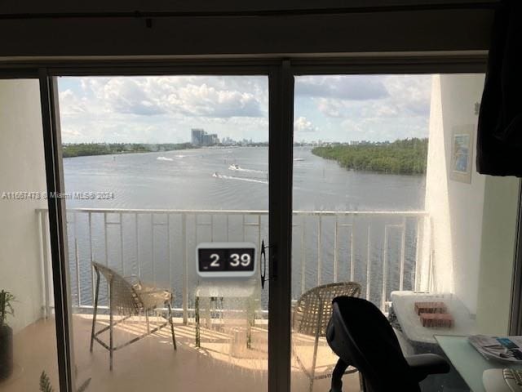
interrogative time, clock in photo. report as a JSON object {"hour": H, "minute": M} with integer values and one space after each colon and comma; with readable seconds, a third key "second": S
{"hour": 2, "minute": 39}
